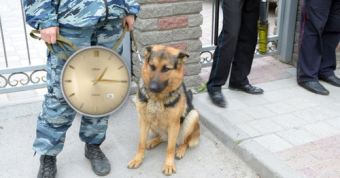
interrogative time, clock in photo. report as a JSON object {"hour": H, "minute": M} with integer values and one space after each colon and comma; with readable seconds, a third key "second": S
{"hour": 1, "minute": 15}
